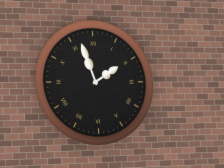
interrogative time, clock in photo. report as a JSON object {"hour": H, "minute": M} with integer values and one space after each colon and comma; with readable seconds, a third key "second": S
{"hour": 1, "minute": 57}
